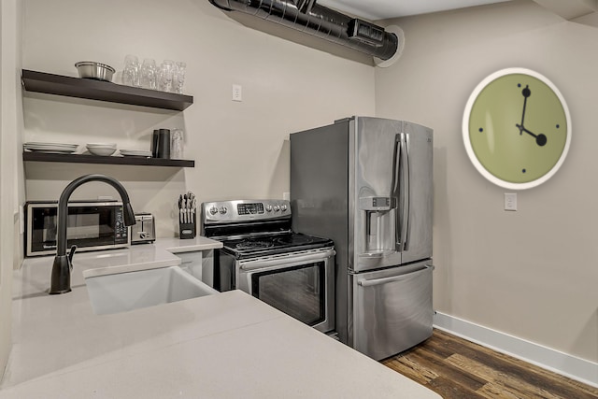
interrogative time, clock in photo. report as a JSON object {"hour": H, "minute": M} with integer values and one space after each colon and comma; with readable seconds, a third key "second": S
{"hour": 4, "minute": 2}
